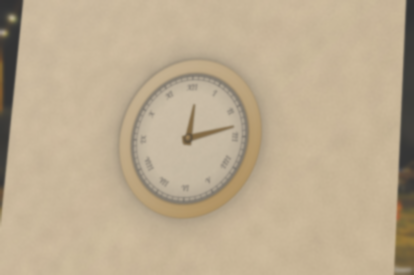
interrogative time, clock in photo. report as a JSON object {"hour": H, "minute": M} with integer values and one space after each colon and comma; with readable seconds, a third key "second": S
{"hour": 12, "minute": 13}
